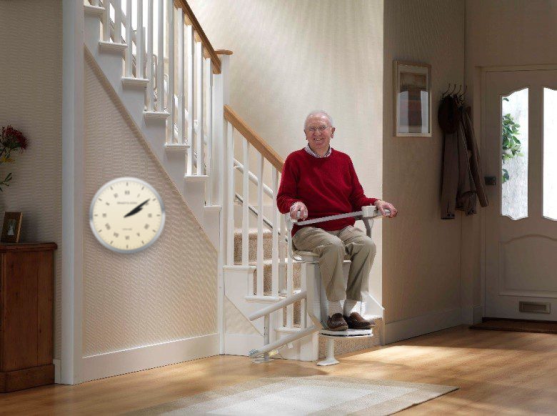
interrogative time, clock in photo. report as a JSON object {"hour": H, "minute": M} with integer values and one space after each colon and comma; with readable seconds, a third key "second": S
{"hour": 2, "minute": 9}
